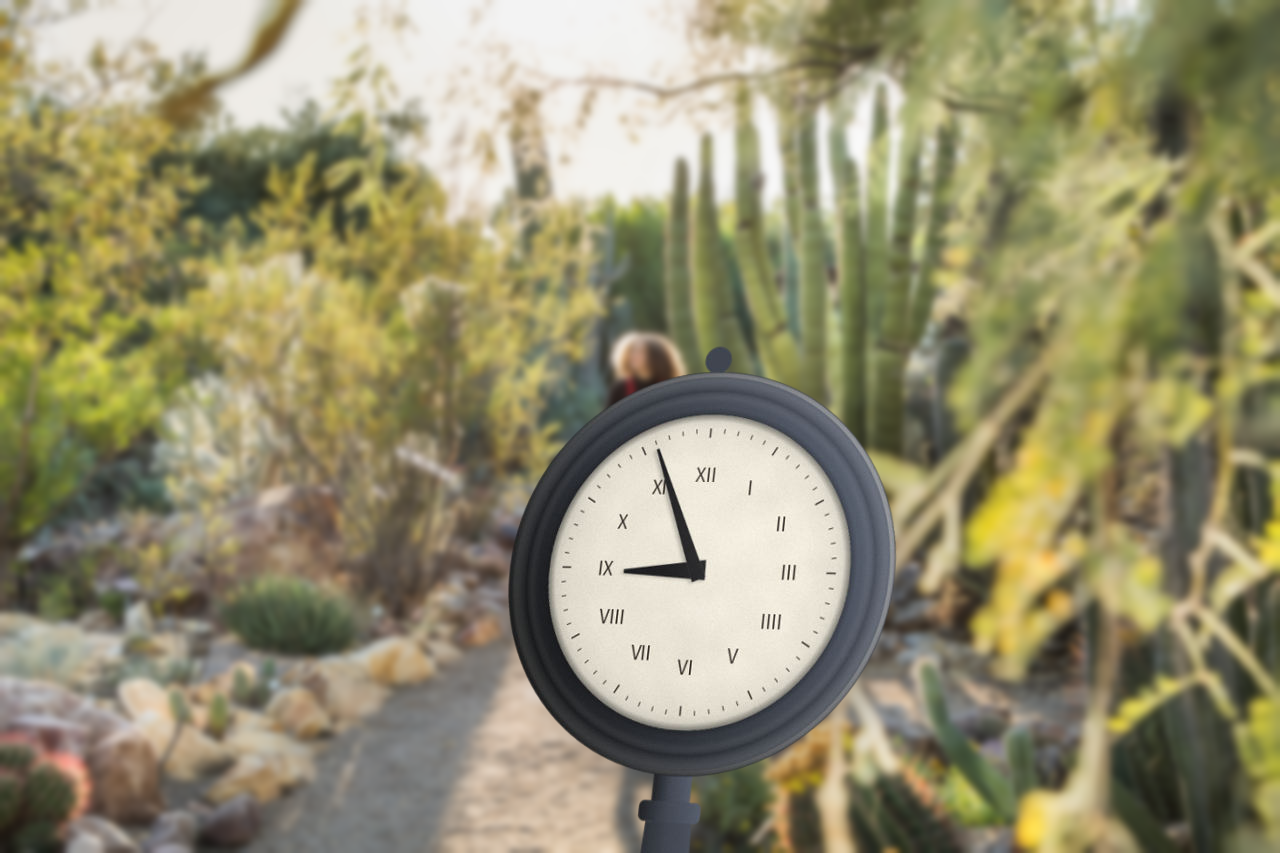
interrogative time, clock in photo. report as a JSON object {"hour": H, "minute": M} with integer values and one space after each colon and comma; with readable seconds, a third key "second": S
{"hour": 8, "minute": 56}
